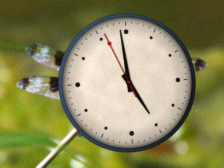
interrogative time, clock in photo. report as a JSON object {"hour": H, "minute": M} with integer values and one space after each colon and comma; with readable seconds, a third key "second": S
{"hour": 4, "minute": 58, "second": 56}
